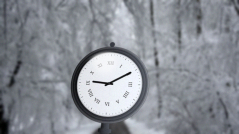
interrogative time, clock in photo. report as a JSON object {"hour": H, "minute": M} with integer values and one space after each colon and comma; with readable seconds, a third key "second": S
{"hour": 9, "minute": 10}
